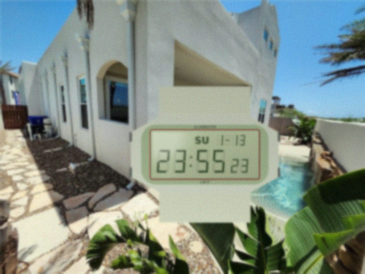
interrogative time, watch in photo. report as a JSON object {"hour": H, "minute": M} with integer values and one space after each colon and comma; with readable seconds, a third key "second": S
{"hour": 23, "minute": 55, "second": 23}
